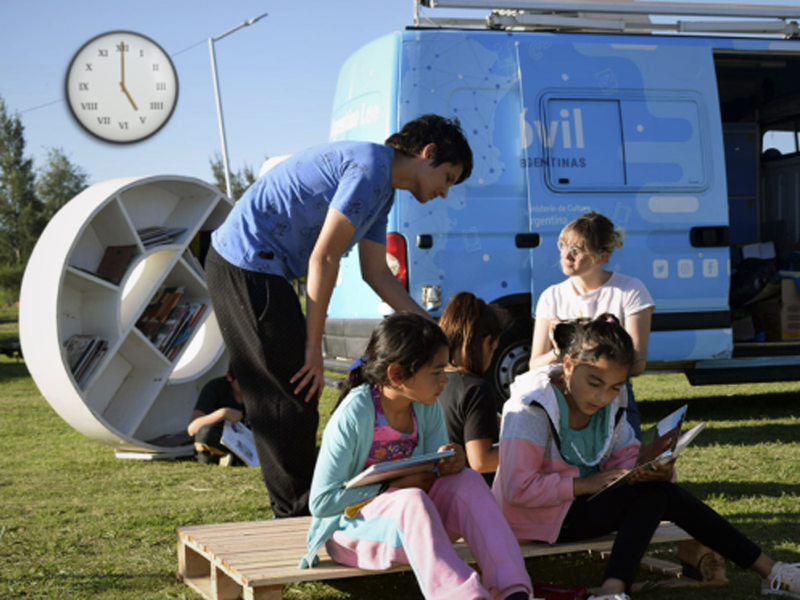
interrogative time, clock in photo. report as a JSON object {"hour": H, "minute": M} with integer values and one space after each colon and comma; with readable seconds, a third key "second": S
{"hour": 5, "minute": 0}
